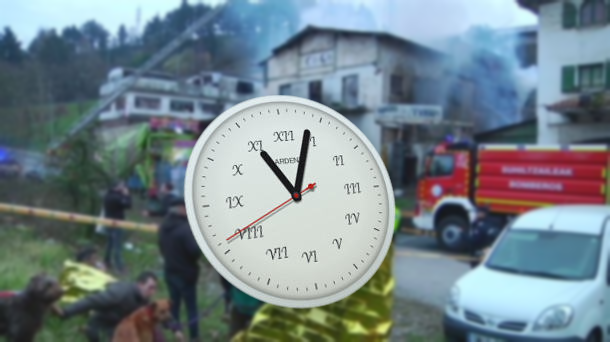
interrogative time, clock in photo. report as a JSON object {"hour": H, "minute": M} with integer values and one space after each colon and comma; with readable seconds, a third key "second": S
{"hour": 11, "minute": 3, "second": 41}
